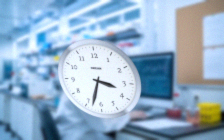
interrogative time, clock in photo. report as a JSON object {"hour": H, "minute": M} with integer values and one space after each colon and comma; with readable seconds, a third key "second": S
{"hour": 3, "minute": 33}
